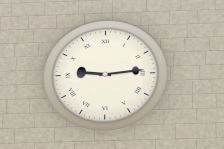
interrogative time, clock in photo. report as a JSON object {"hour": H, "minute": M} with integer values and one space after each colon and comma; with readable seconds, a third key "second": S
{"hour": 9, "minute": 14}
